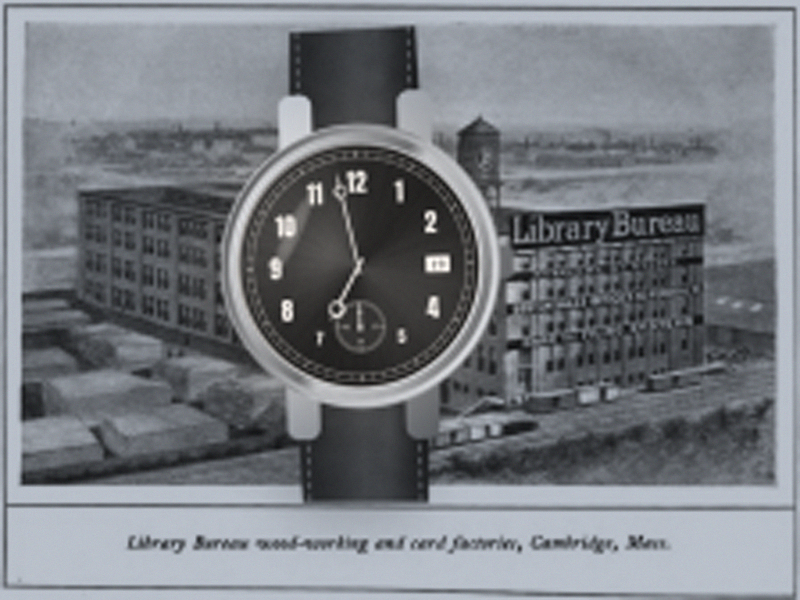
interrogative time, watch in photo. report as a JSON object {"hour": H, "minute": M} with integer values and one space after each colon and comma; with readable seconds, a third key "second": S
{"hour": 6, "minute": 58}
